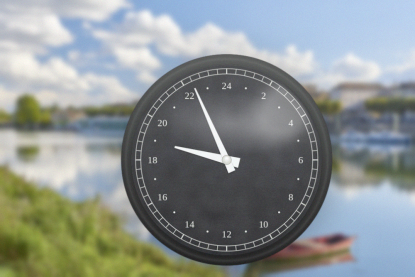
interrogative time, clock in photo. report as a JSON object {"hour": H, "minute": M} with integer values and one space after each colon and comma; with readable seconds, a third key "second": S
{"hour": 18, "minute": 56}
